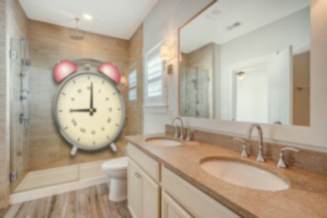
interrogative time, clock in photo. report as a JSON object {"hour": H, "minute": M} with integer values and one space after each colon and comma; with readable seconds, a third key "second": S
{"hour": 9, "minute": 1}
